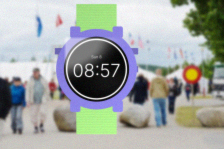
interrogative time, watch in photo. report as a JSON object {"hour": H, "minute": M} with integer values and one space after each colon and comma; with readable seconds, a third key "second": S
{"hour": 8, "minute": 57}
